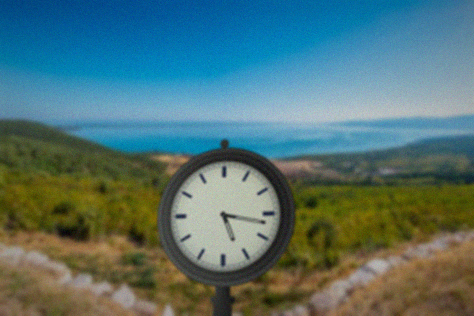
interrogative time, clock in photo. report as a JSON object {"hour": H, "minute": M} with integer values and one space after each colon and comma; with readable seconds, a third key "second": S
{"hour": 5, "minute": 17}
